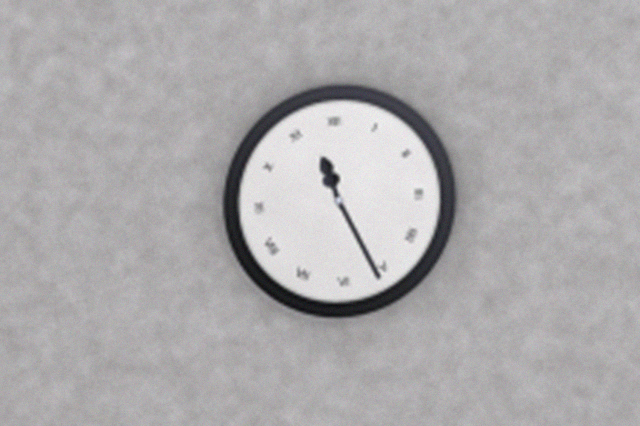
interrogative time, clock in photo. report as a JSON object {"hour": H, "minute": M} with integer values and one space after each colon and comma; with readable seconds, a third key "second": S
{"hour": 11, "minute": 26}
